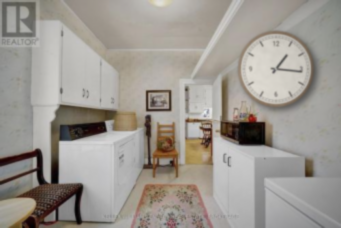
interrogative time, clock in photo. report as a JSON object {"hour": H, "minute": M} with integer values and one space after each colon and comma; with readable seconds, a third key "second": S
{"hour": 1, "minute": 16}
